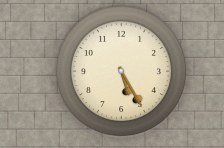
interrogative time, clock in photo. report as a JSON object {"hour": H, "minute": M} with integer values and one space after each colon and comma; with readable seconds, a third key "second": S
{"hour": 5, "minute": 25}
